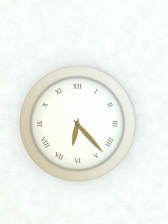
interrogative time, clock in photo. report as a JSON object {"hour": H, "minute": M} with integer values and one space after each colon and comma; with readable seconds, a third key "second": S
{"hour": 6, "minute": 23}
